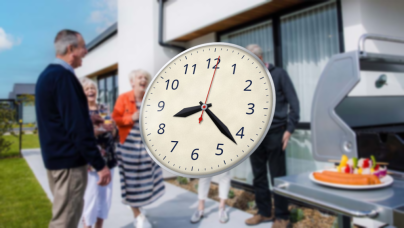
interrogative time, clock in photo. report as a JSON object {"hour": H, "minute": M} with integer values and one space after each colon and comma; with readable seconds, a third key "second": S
{"hour": 8, "minute": 22, "second": 1}
